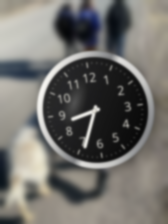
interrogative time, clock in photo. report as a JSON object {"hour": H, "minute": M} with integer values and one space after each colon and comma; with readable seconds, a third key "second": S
{"hour": 8, "minute": 34}
